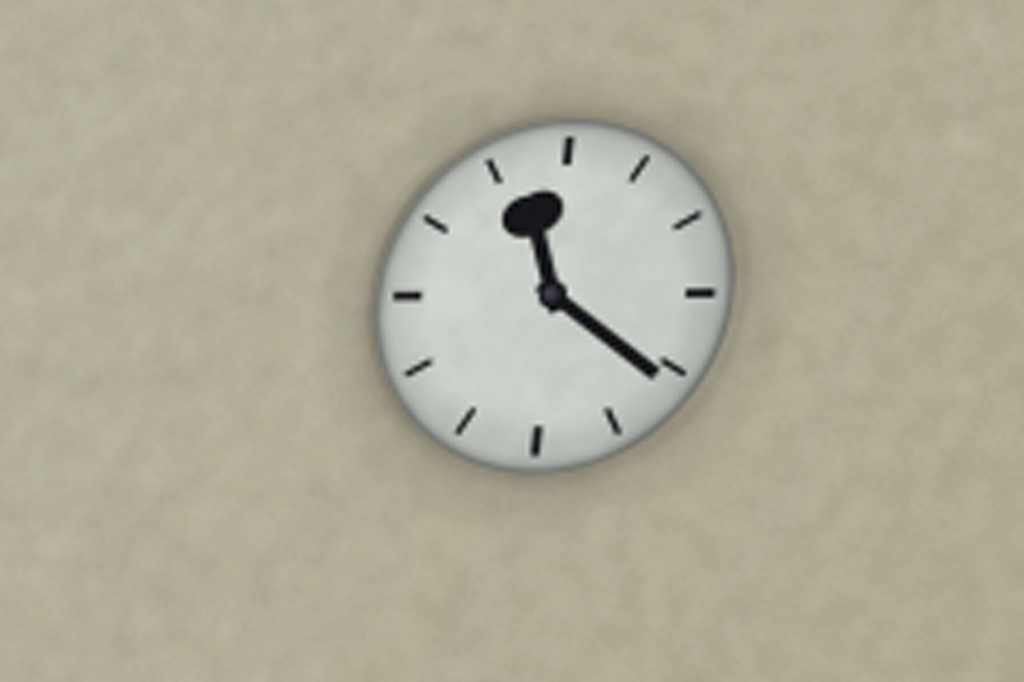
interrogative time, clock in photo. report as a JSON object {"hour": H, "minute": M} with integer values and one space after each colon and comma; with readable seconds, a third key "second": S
{"hour": 11, "minute": 21}
